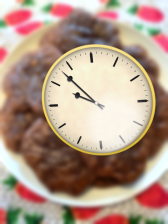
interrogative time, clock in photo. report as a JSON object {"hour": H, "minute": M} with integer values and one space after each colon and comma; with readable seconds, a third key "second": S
{"hour": 9, "minute": 53}
